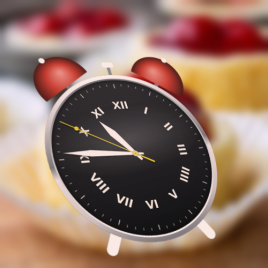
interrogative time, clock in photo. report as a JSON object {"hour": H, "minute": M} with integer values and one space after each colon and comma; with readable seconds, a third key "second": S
{"hour": 10, "minute": 45, "second": 50}
